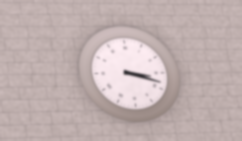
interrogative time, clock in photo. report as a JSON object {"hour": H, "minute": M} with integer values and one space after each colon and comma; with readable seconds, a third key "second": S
{"hour": 3, "minute": 18}
